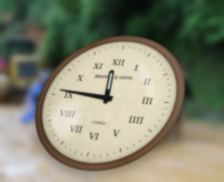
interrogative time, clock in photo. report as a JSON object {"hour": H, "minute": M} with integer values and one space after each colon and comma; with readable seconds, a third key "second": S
{"hour": 11, "minute": 46}
